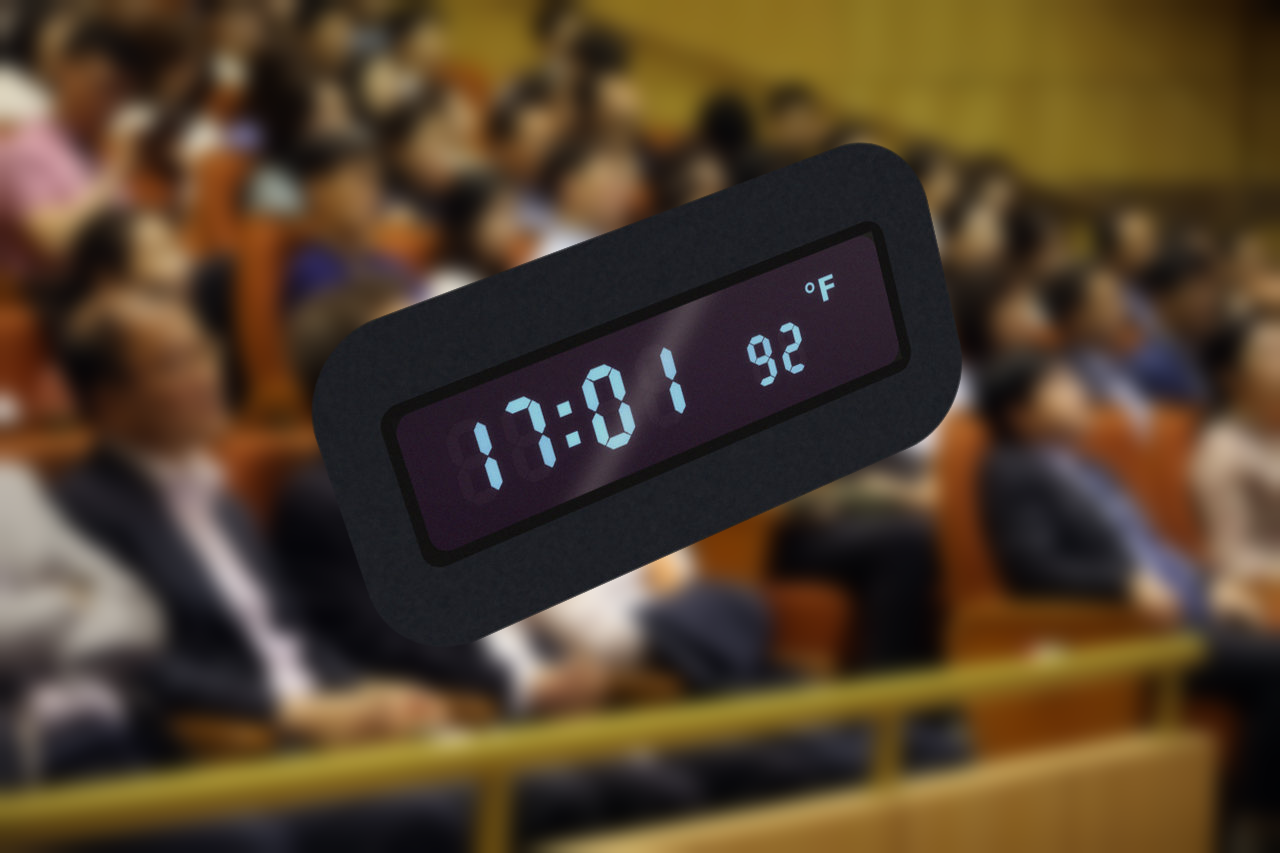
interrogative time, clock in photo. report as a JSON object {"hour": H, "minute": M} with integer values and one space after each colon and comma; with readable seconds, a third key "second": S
{"hour": 17, "minute": 1}
